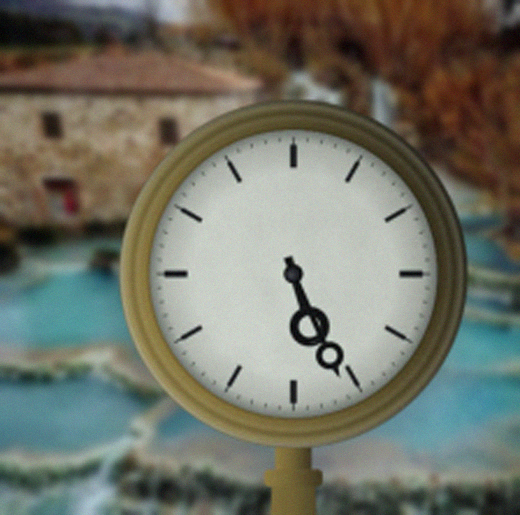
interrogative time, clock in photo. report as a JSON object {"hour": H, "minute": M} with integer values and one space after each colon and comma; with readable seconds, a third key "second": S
{"hour": 5, "minute": 26}
